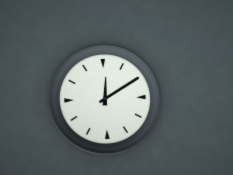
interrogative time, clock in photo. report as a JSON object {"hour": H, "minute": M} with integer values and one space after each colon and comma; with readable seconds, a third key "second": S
{"hour": 12, "minute": 10}
